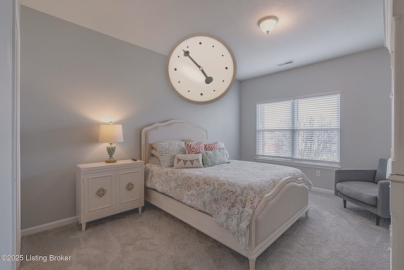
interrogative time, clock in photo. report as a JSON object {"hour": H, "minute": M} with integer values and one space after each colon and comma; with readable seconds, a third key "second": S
{"hour": 4, "minute": 53}
